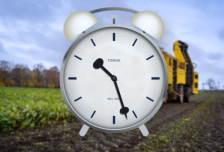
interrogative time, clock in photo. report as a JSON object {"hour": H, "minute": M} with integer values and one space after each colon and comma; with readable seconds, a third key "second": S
{"hour": 10, "minute": 27}
